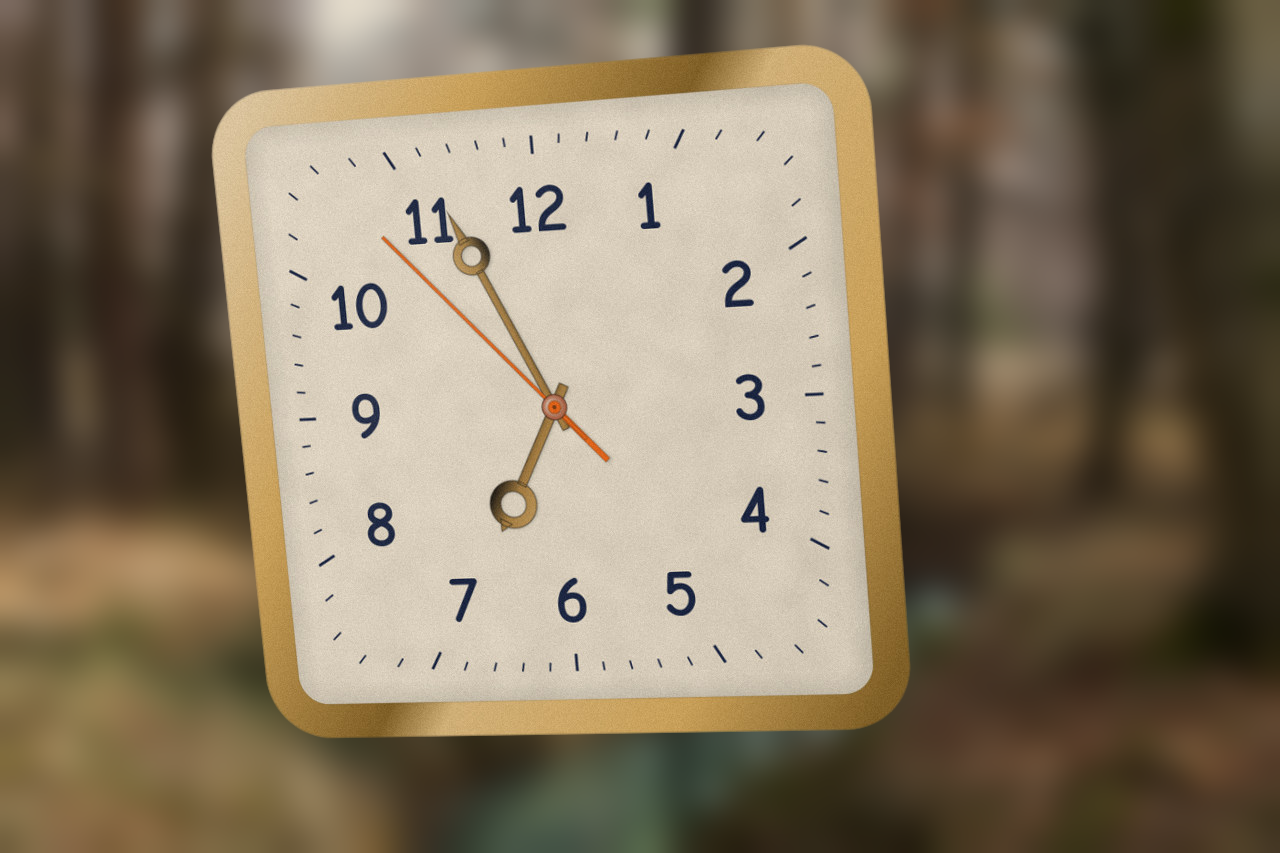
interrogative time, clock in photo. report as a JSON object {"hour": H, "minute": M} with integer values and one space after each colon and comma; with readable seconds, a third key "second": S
{"hour": 6, "minute": 55, "second": 53}
